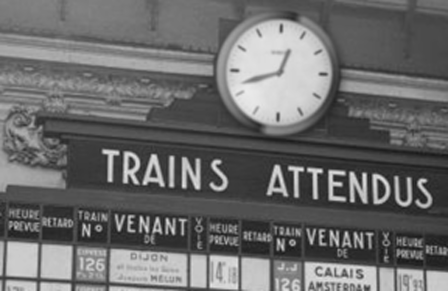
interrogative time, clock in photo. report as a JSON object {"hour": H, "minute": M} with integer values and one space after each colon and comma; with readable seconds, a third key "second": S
{"hour": 12, "minute": 42}
